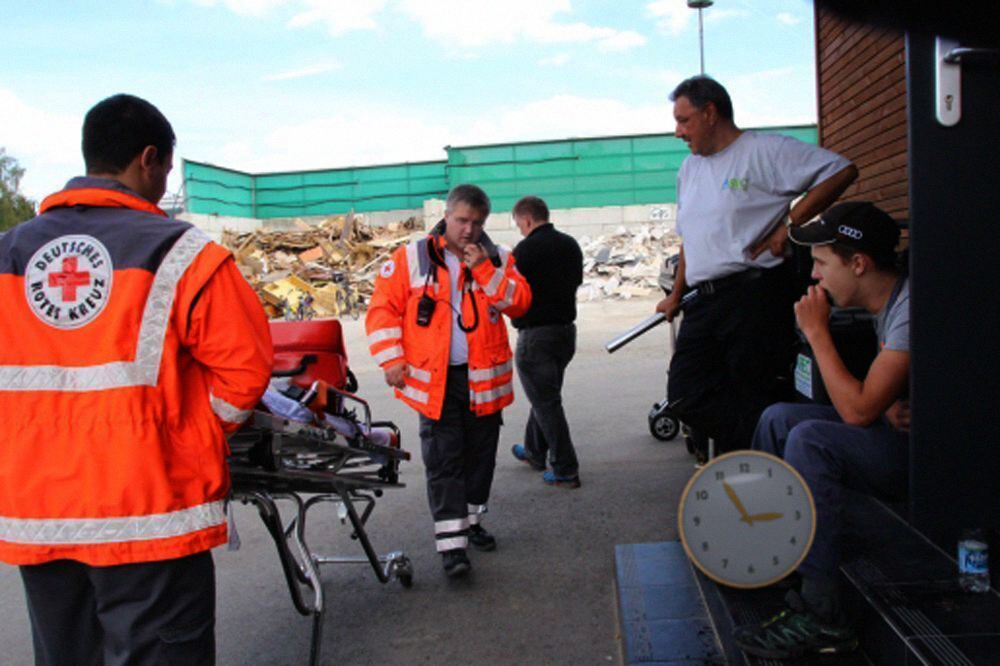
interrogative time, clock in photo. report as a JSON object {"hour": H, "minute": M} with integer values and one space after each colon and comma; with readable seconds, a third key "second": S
{"hour": 2, "minute": 55}
